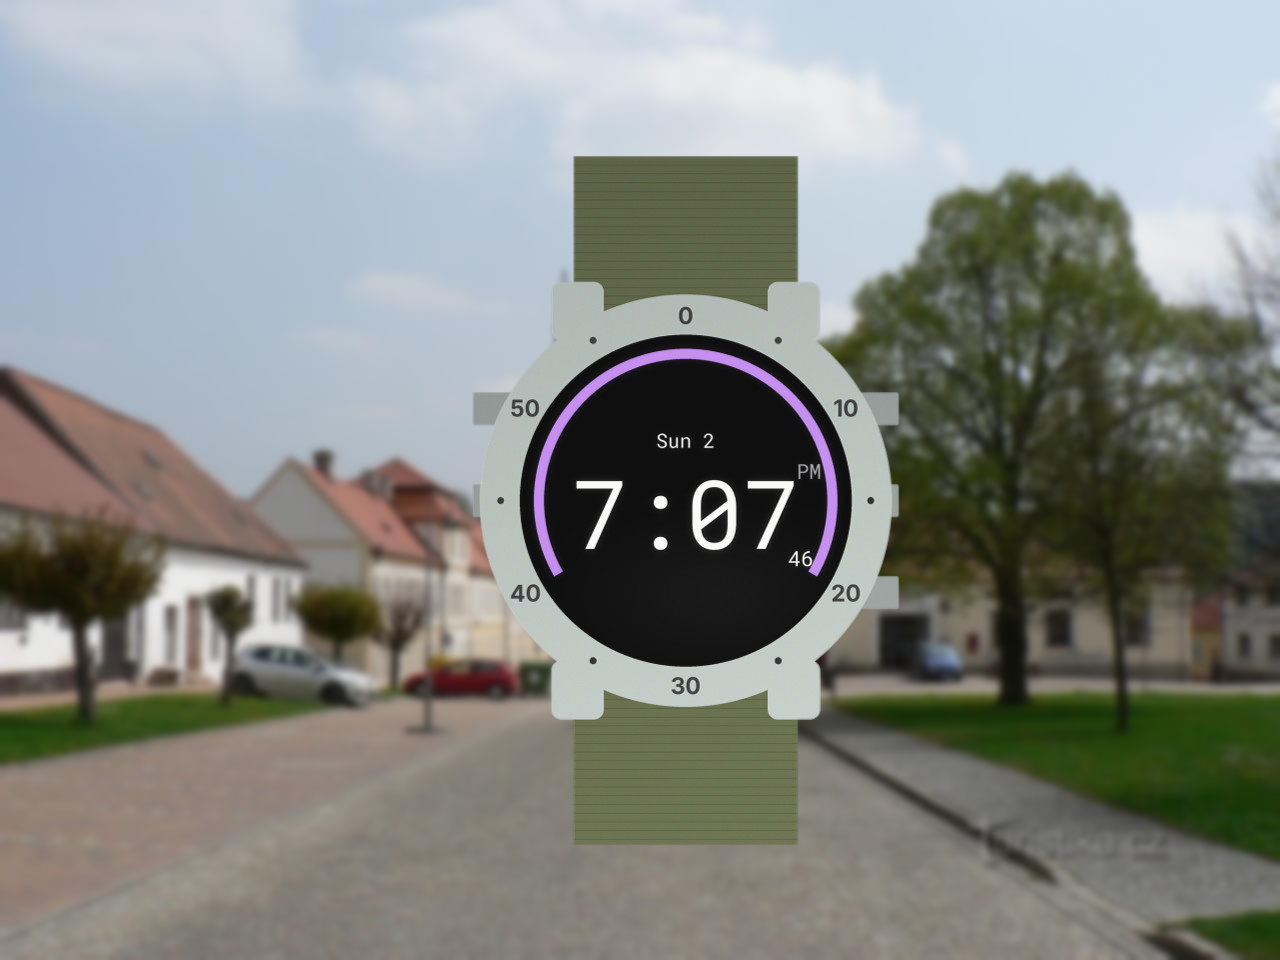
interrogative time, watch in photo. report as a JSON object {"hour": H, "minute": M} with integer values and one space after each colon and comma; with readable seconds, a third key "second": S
{"hour": 7, "minute": 7, "second": 46}
